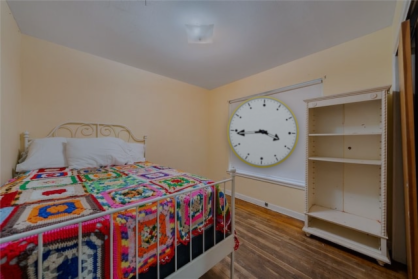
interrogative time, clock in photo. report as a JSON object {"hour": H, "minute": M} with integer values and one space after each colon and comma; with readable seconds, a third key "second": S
{"hour": 3, "minute": 44}
